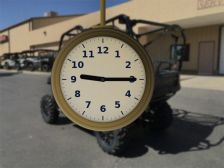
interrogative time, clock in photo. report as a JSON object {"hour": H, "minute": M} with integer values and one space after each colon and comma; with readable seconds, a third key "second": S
{"hour": 9, "minute": 15}
